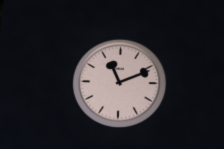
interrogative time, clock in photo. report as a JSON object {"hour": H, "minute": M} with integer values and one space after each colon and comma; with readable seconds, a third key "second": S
{"hour": 11, "minute": 11}
